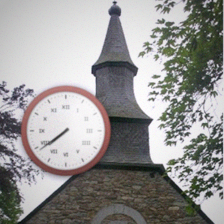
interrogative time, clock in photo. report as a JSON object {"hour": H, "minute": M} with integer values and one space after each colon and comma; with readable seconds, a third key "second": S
{"hour": 7, "minute": 39}
